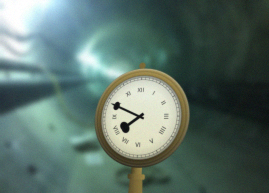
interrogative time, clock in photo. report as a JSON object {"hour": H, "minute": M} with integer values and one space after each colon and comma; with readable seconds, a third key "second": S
{"hour": 7, "minute": 49}
